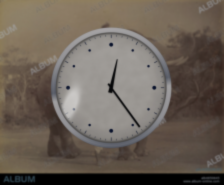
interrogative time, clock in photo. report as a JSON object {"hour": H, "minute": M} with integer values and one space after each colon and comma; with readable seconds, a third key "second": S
{"hour": 12, "minute": 24}
